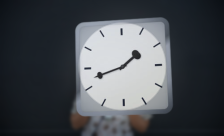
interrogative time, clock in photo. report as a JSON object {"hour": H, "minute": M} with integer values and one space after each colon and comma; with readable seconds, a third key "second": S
{"hour": 1, "minute": 42}
